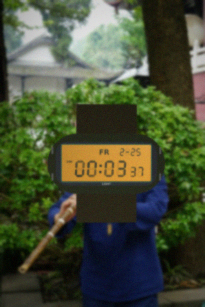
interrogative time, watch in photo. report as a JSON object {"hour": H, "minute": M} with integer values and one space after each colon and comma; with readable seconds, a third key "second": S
{"hour": 0, "minute": 3, "second": 37}
